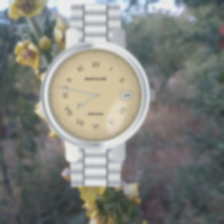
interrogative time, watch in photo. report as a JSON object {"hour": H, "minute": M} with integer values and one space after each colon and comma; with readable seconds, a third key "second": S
{"hour": 7, "minute": 47}
